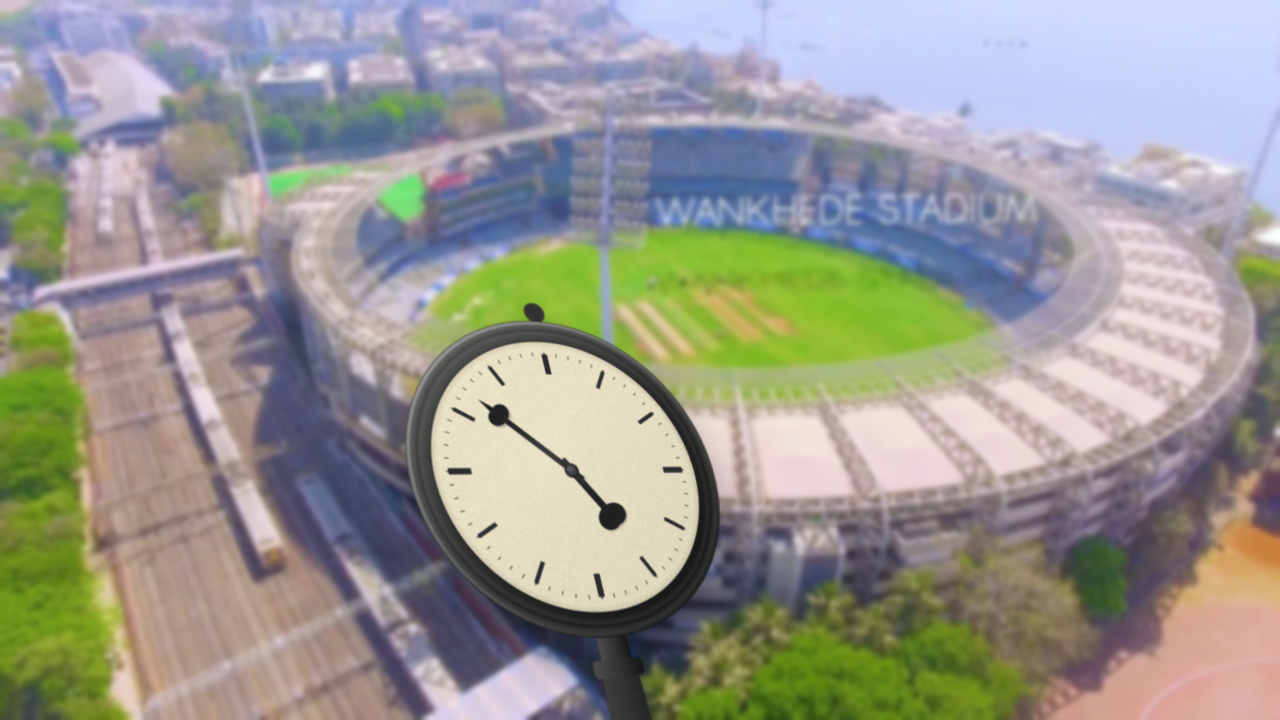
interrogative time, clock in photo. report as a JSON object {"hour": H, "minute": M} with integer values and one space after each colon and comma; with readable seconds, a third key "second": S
{"hour": 4, "minute": 52}
